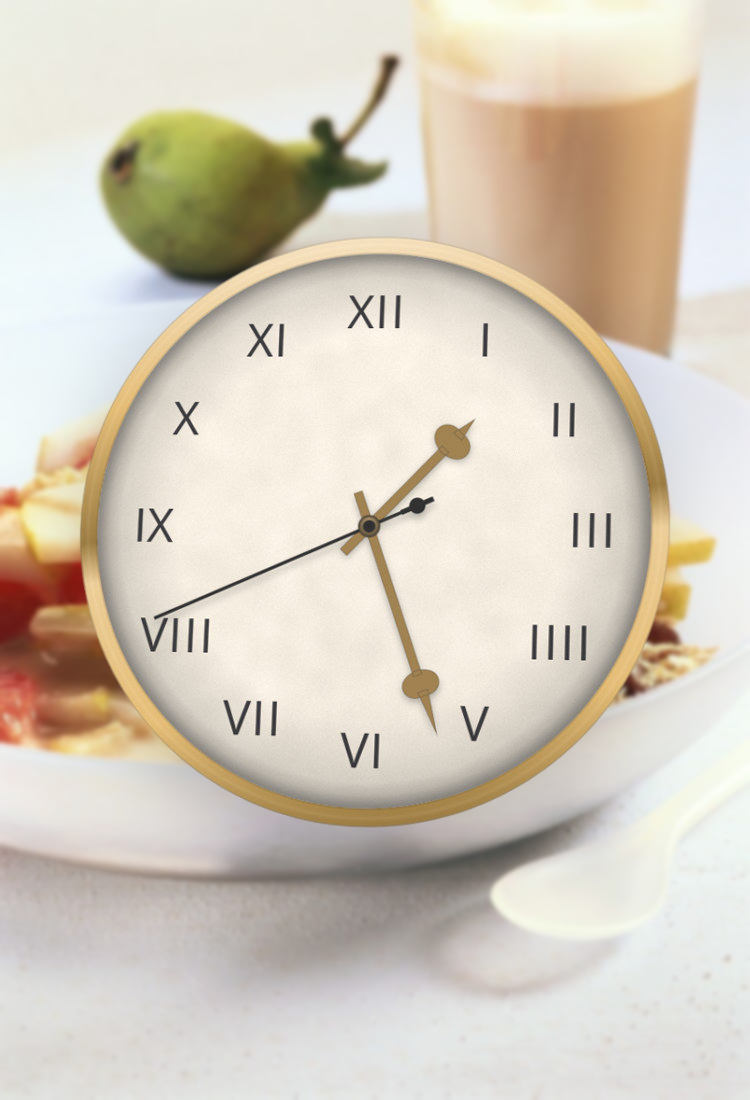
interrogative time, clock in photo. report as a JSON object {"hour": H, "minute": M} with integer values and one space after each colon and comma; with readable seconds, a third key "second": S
{"hour": 1, "minute": 26, "second": 41}
